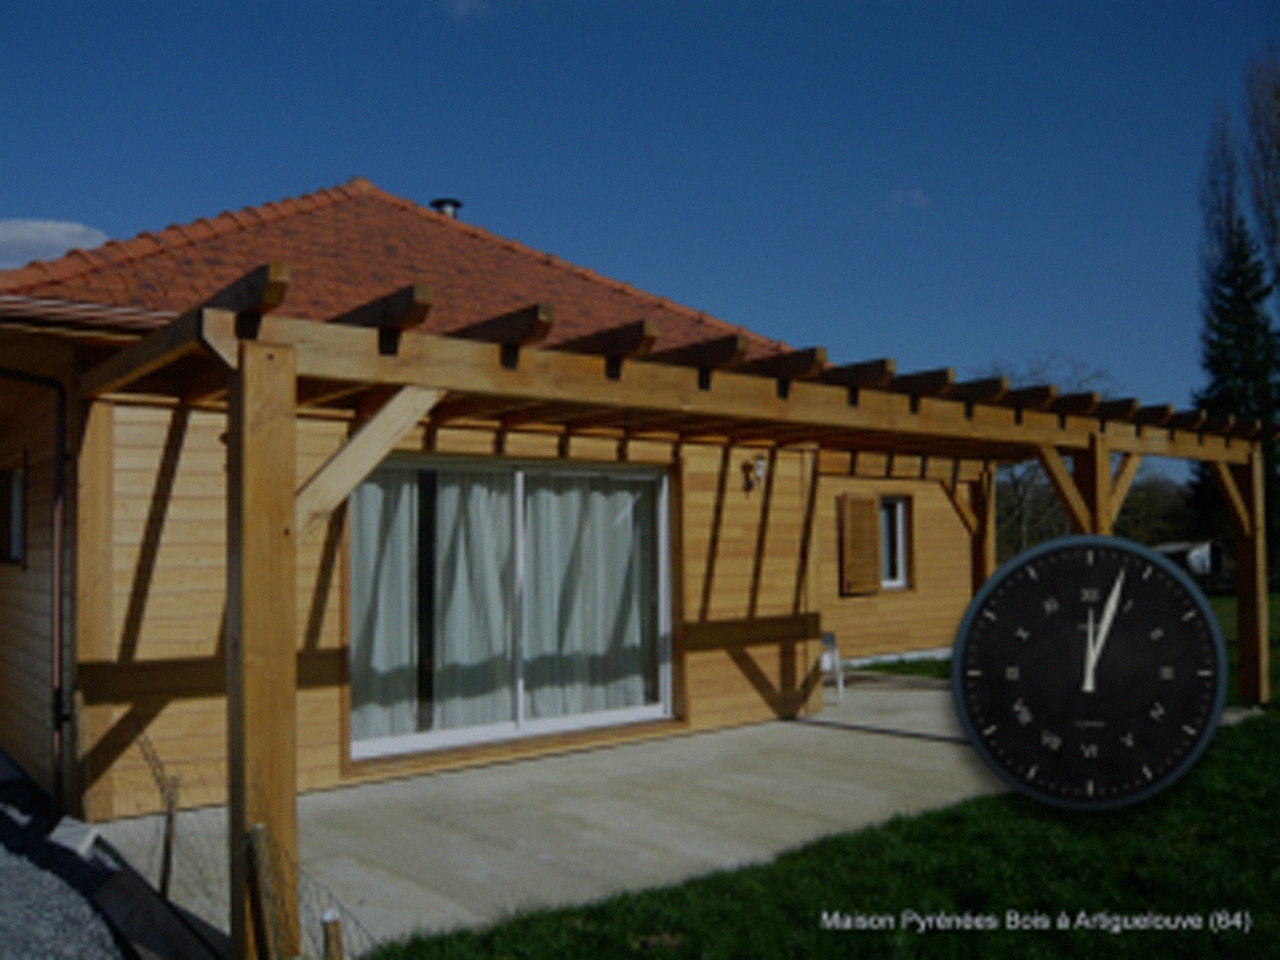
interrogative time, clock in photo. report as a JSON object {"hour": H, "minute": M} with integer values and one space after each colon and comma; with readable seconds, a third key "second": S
{"hour": 12, "minute": 3}
